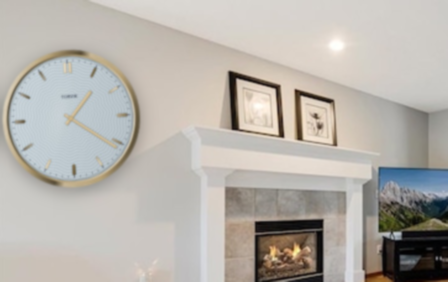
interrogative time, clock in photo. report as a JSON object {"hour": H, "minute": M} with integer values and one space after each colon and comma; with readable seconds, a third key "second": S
{"hour": 1, "minute": 21}
